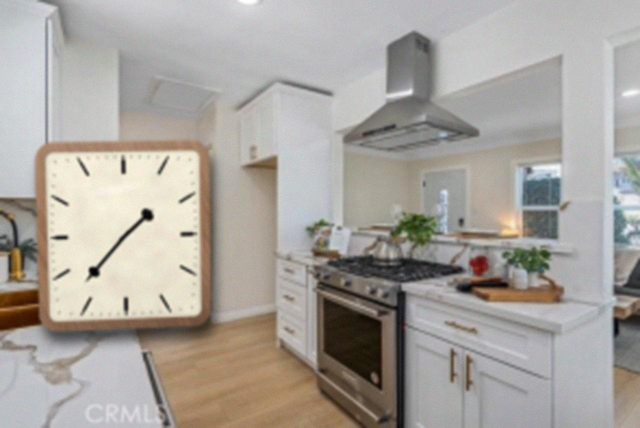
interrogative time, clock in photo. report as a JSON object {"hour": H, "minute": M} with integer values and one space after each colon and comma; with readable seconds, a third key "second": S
{"hour": 1, "minute": 37}
